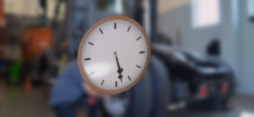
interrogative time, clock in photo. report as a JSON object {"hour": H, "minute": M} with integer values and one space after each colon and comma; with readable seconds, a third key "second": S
{"hour": 5, "minute": 28}
